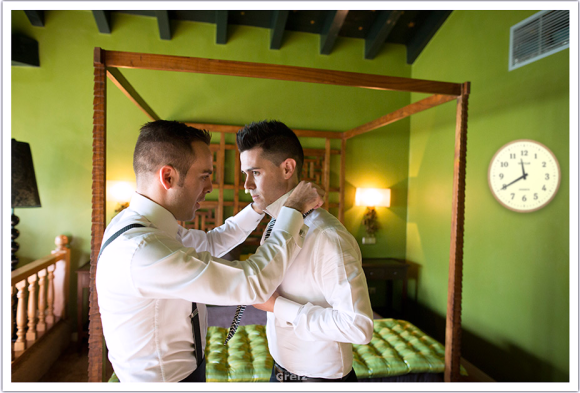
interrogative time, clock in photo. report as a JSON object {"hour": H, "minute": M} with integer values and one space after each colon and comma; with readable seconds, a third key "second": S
{"hour": 11, "minute": 40}
